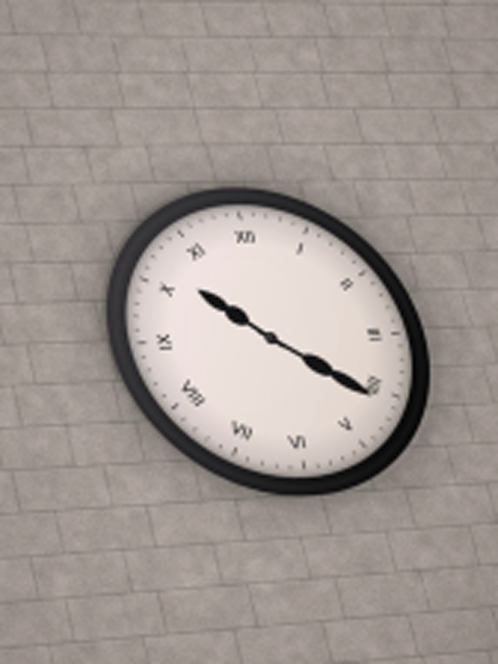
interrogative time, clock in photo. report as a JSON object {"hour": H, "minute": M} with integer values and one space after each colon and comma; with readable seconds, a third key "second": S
{"hour": 10, "minute": 21}
